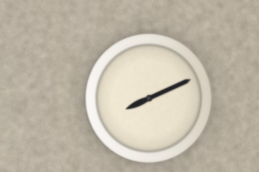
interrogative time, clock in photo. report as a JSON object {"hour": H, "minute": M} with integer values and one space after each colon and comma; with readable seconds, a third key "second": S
{"hour": 8, "minute": 11}
